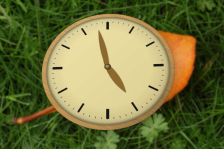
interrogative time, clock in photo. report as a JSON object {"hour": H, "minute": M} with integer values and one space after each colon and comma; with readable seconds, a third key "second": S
{"hour": 4, "minute": 58}
